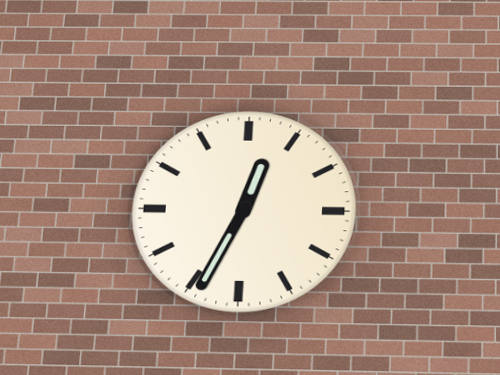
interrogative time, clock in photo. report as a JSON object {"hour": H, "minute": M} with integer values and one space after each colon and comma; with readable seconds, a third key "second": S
{"hour": 12, "minute": 34}
